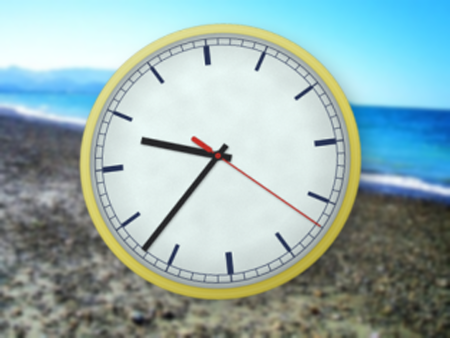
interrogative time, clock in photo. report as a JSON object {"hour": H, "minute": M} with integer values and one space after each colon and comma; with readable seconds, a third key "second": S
{"hour": 9, "minute": 37, "second": 22}
